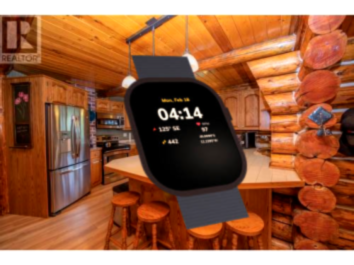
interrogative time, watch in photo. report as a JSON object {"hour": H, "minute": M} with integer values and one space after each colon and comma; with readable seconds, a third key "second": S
{"hour": 4, "minute": 14}
